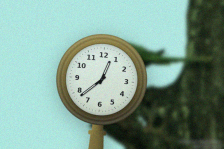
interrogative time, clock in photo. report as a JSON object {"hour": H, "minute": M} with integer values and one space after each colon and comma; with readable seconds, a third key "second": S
{"hour": 12, "minute": 38}
